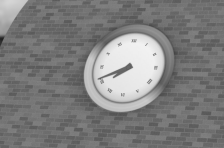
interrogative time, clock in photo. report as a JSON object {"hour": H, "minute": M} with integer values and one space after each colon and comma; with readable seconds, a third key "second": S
{"hour": 7, "minute": 41}
